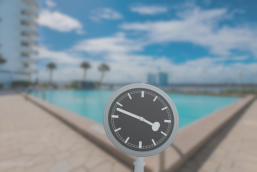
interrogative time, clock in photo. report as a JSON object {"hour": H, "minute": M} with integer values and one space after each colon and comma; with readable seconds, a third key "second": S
{"hour": 3, "minute": 48}
